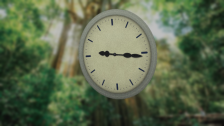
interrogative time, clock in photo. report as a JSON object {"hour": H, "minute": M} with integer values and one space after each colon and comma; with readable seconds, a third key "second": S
{"hour": 9, "minute": 16}
